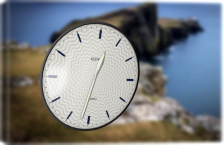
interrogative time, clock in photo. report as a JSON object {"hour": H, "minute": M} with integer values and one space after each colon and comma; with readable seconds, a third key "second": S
{"hour": 12, "minute": 32}
